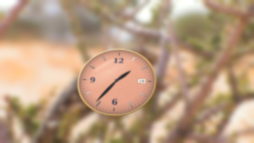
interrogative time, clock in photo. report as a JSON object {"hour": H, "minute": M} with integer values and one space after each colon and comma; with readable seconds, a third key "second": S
{"hour": 1, "minute": 36}
